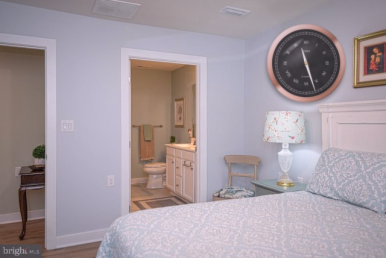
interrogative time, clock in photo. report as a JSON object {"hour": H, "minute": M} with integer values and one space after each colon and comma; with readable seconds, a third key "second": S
{"hour": 11, "minute": 27}
